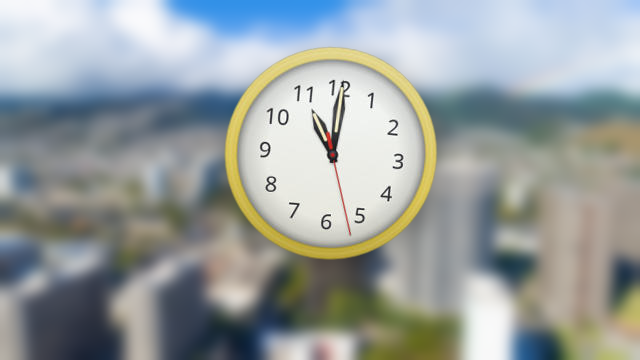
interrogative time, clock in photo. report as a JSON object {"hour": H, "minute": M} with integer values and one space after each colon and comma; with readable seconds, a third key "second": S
{"hour": 11, "minute": 0, "second": 27}
